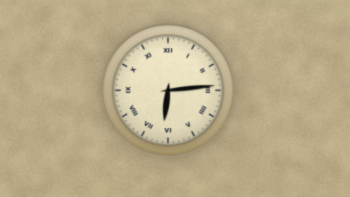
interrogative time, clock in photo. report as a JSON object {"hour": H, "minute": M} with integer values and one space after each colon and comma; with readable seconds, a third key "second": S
{"hour": 6, "minute": 14}
